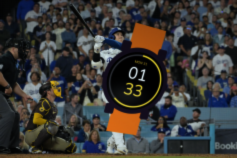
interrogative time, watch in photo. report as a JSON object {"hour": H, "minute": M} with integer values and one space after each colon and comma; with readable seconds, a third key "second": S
{"hour": 1, "minute": 33}
